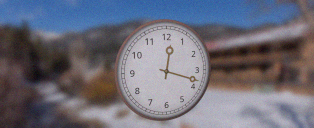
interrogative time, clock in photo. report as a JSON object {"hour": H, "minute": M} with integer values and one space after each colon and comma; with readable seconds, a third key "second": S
{"hour": 12, "minute": 18}
